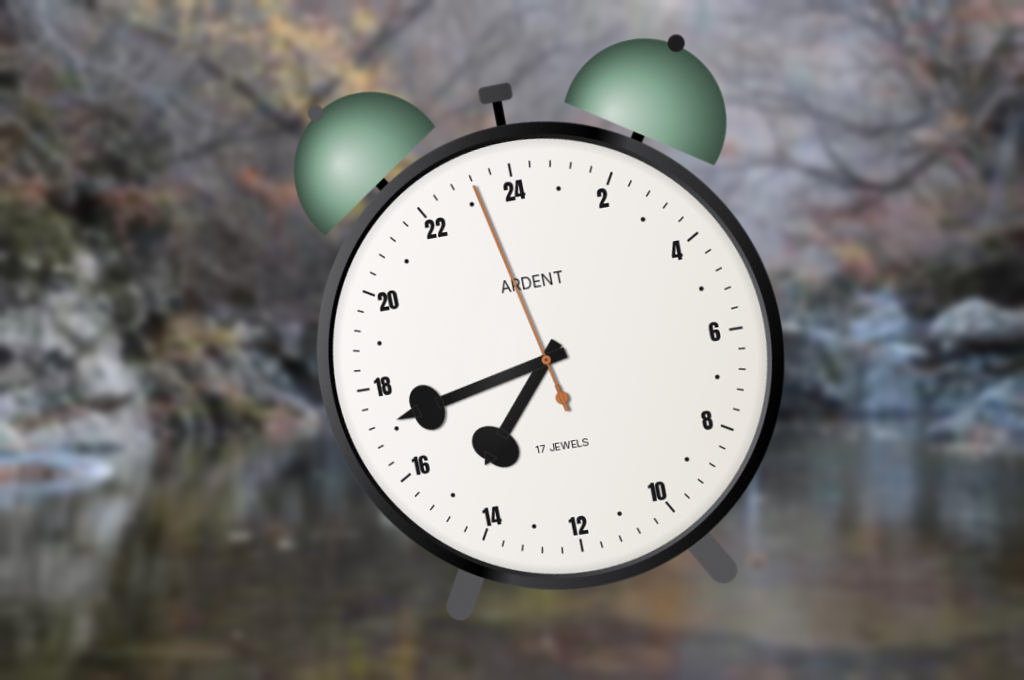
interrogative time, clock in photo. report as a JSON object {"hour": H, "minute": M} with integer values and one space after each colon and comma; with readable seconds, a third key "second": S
{"hour": 14, "minute": 42, "second": 58}
